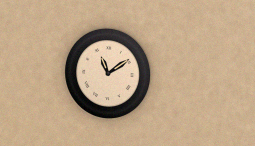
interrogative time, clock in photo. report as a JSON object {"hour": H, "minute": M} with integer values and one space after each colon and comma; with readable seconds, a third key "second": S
{"hour": 11, "minute": 9}
